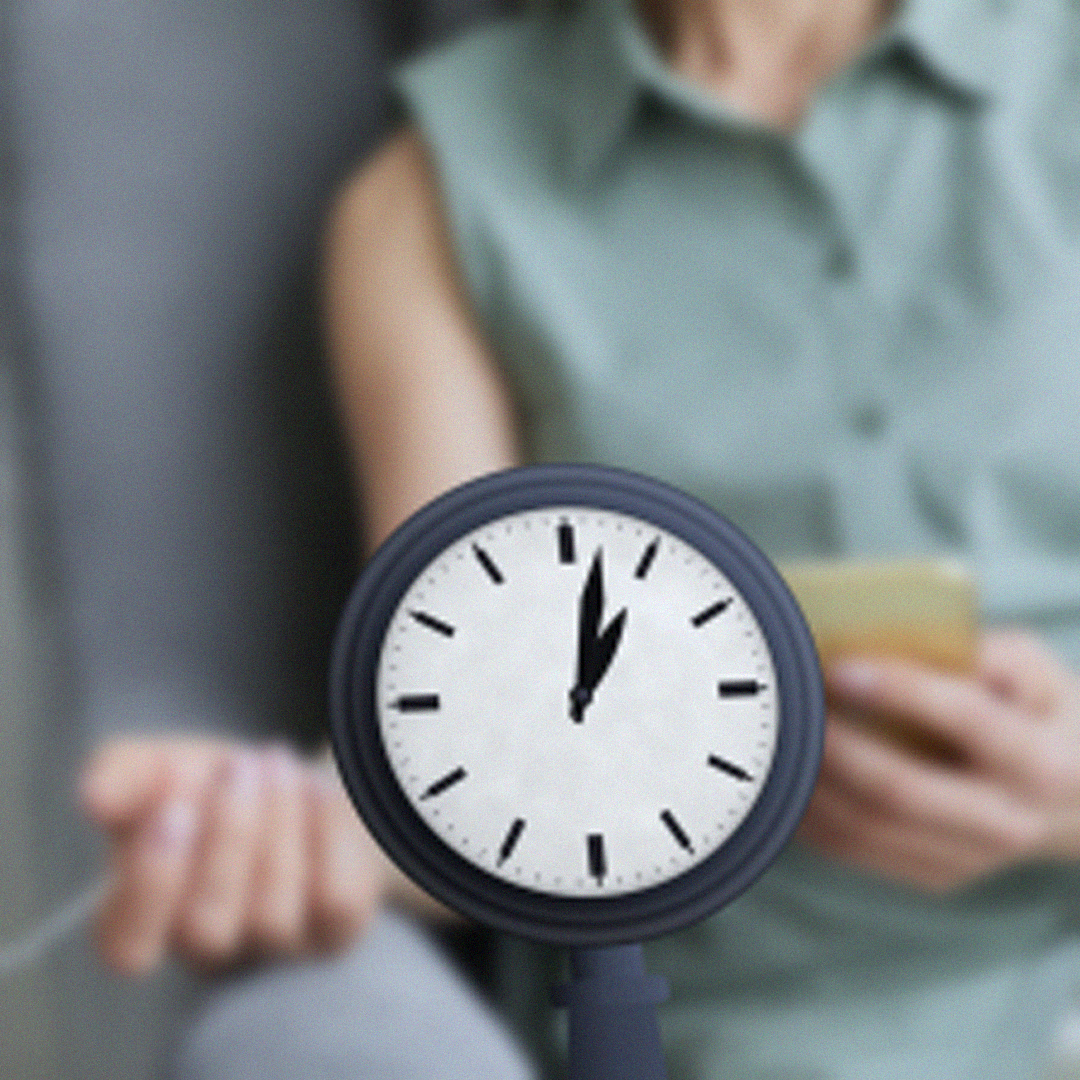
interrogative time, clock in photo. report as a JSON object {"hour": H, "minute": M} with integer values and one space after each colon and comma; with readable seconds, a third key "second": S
{"hour": 1, "minute": 2}
